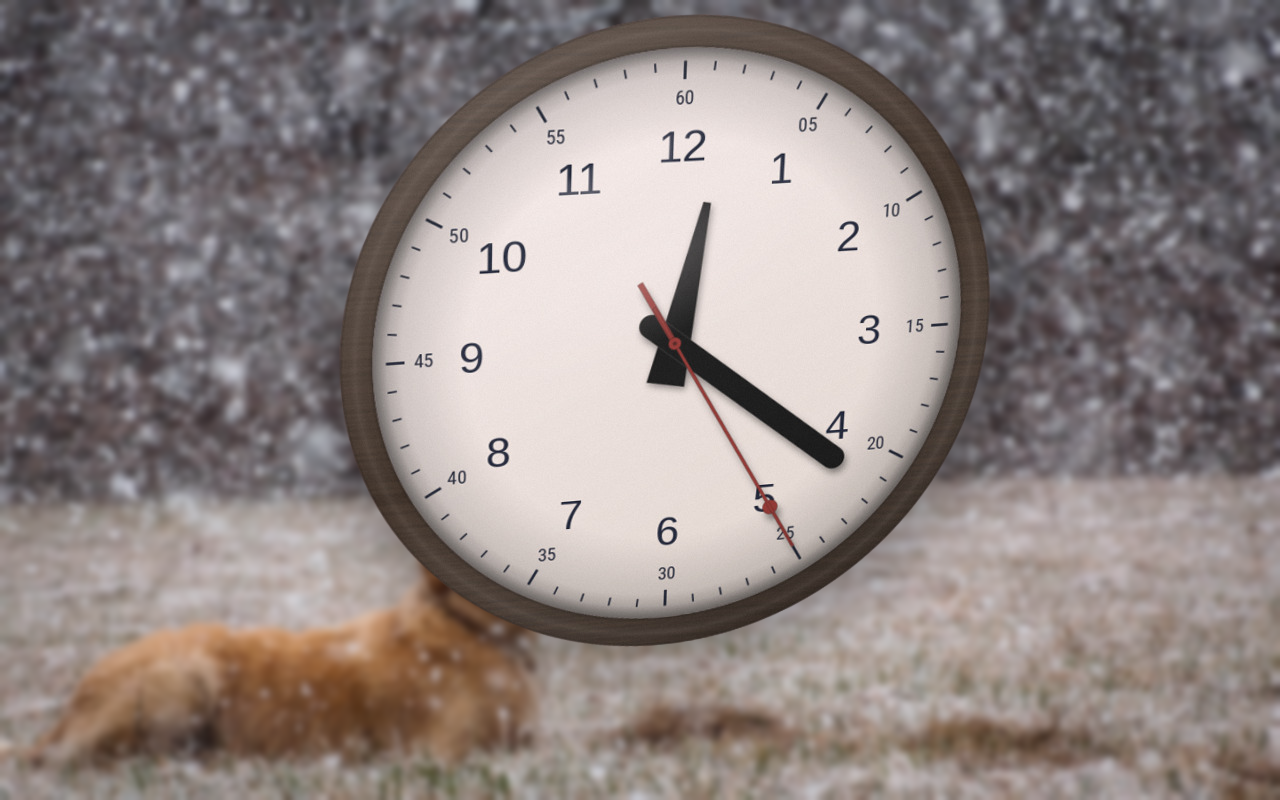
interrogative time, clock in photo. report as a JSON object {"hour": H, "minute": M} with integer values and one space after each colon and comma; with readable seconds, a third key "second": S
{"hour": 12, "minute": 21, "second": 25}
